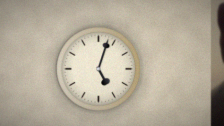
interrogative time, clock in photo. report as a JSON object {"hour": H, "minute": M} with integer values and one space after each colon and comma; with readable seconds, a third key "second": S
{"hour": 5, "minute": 3}
